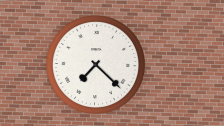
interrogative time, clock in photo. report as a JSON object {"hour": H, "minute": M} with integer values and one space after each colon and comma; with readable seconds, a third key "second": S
{"hour": 7, "minute": 22}
